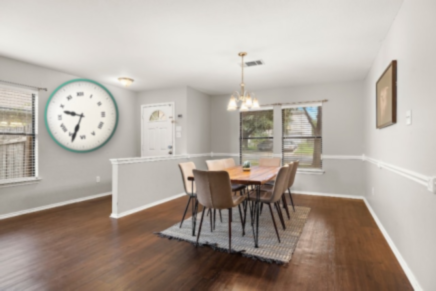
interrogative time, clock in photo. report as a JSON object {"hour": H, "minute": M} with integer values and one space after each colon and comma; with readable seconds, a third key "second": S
{"hour": 9, "minute": 34}
